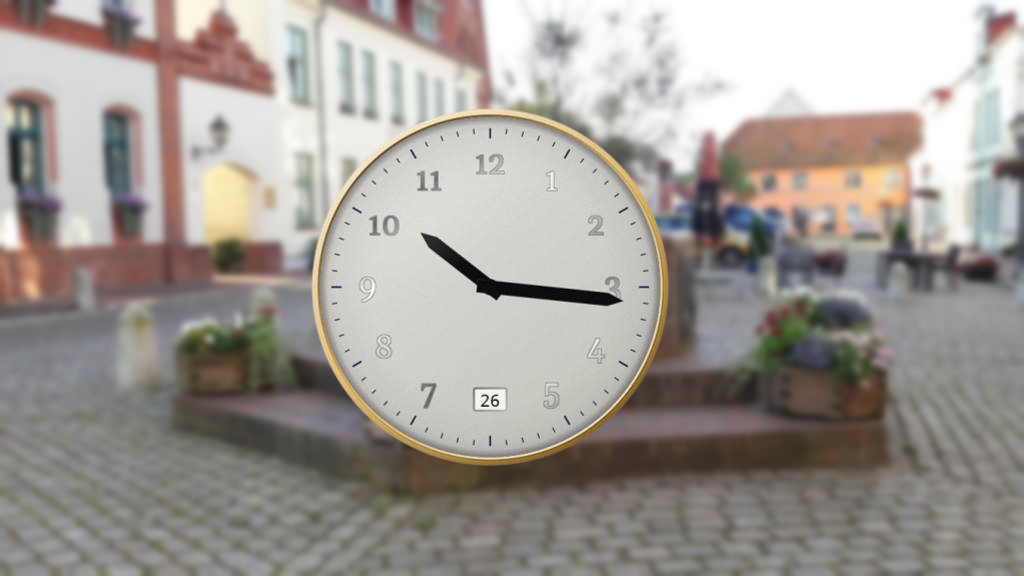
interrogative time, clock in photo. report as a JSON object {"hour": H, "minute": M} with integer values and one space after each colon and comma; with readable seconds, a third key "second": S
{"hour": 10, "minute": 16}
